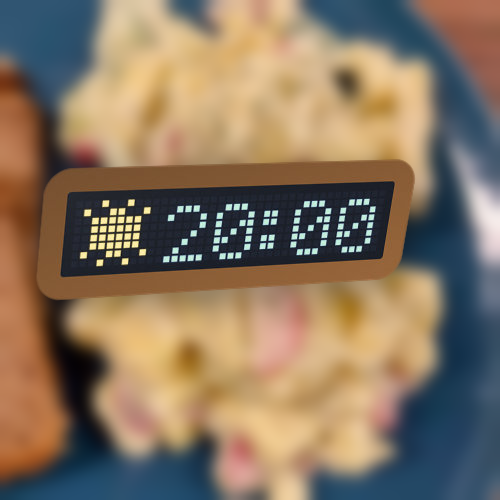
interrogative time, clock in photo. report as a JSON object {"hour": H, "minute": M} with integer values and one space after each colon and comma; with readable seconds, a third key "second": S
{"hour": 20, "minute": 0}
